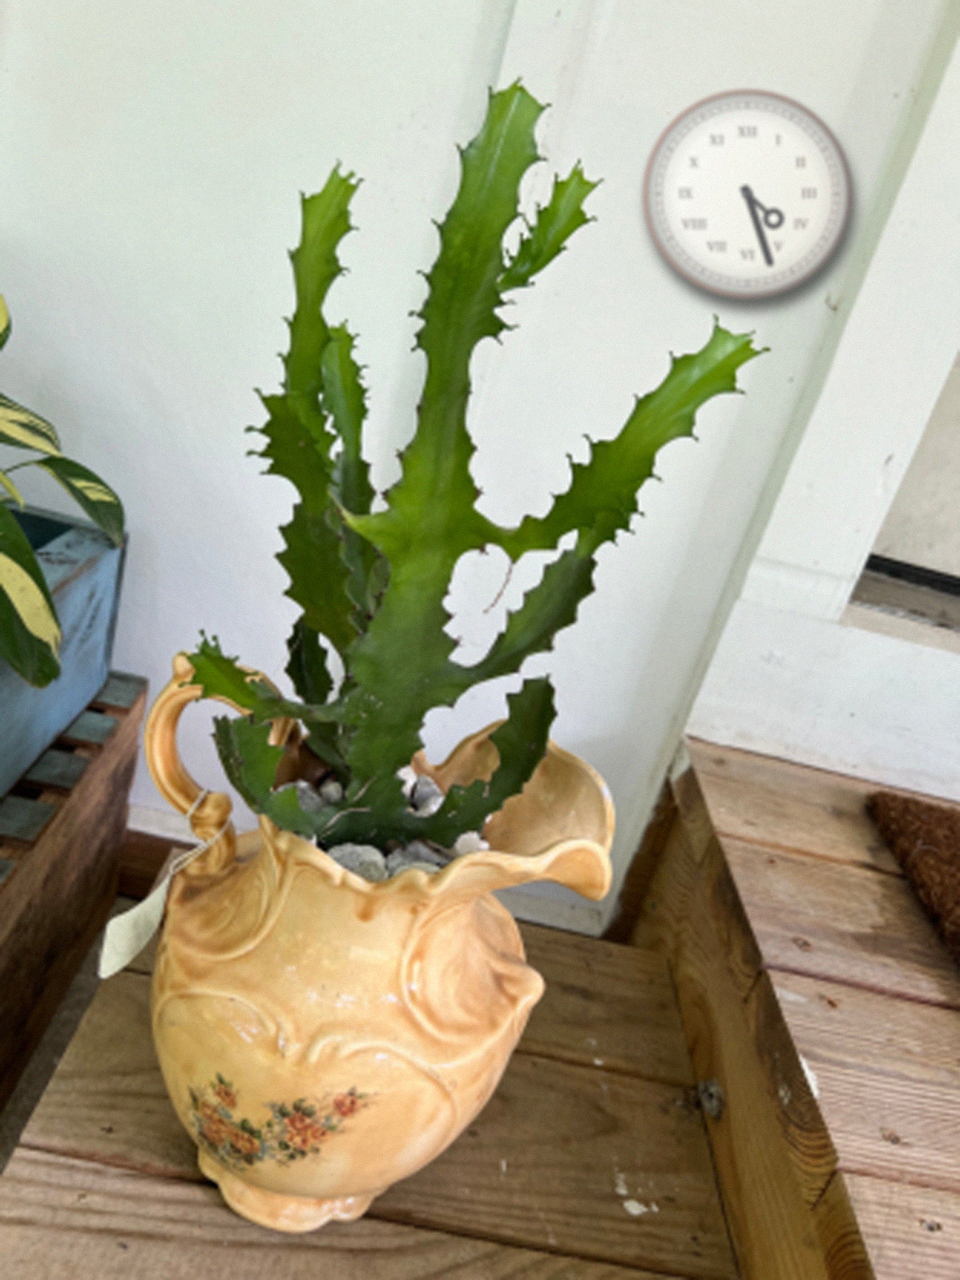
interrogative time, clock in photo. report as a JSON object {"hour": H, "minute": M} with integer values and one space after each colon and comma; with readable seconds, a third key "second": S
{"hour": 4, "minute": 27}
